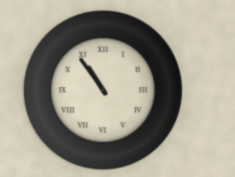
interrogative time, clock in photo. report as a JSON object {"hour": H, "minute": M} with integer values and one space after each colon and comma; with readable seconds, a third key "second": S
{"hour": 10, "minute": 54}
